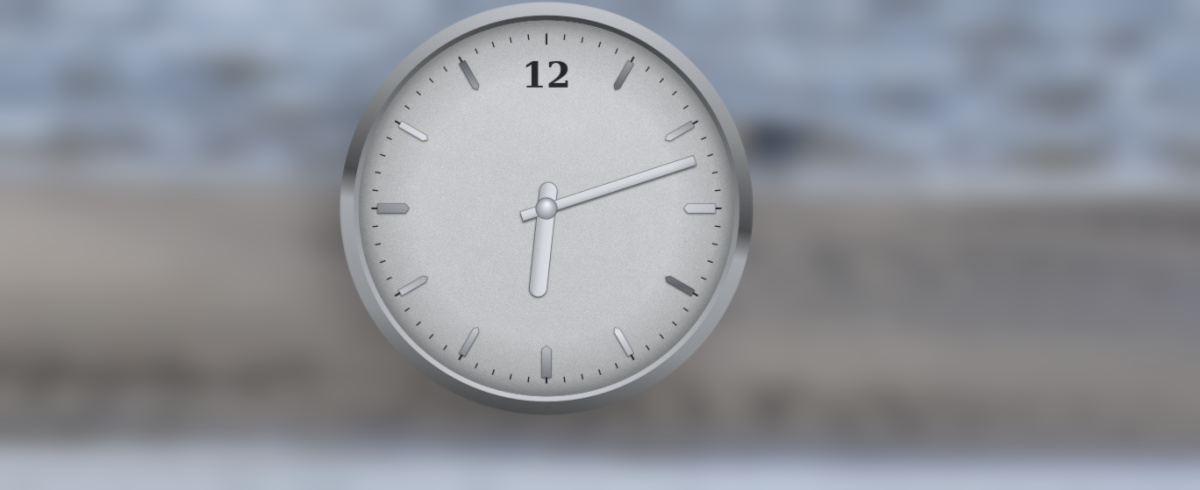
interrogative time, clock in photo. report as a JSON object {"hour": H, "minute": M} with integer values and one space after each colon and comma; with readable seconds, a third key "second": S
{"hour": 6, "minute": 12}
